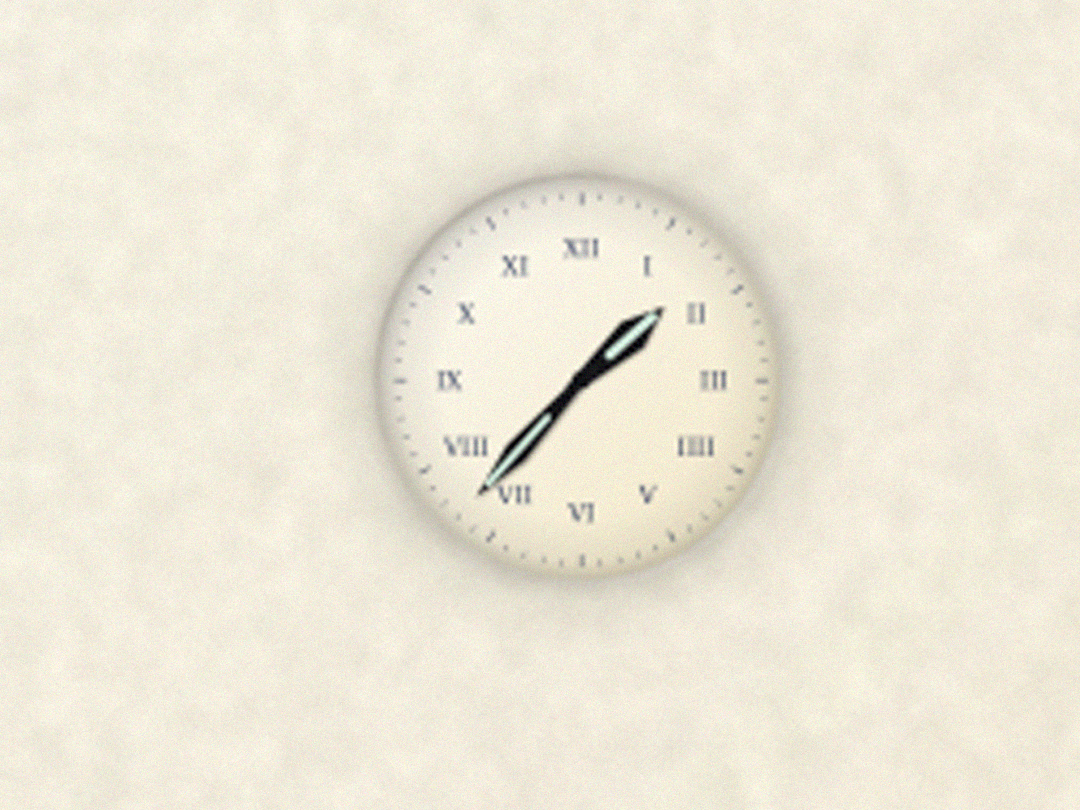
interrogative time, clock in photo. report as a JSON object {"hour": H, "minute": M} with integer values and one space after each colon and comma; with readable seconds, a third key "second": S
{"hour": 1, "minute": 37}
